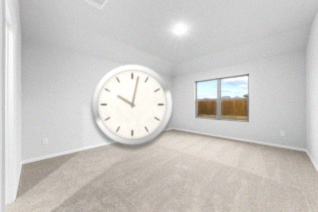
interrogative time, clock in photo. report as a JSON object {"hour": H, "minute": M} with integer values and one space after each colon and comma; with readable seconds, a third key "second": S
{"hour": 10, "minute": 2}
